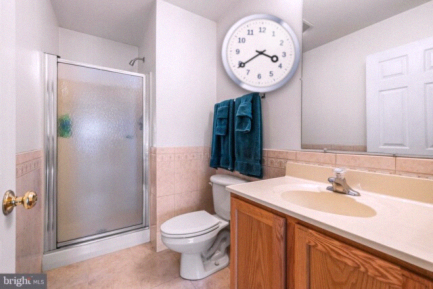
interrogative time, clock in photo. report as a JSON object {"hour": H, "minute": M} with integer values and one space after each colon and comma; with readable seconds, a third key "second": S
{"hour": 3, "minute": 39}
